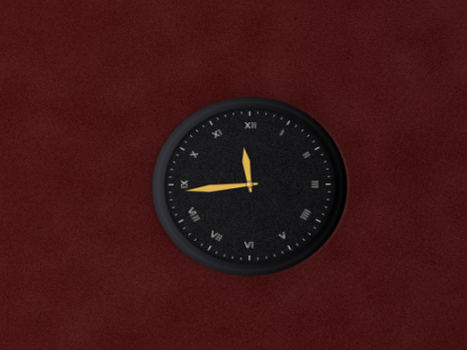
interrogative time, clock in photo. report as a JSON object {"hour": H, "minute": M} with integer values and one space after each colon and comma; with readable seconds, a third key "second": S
{"hour": 11, "minute": 44}
